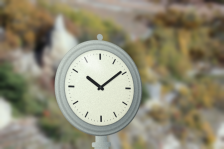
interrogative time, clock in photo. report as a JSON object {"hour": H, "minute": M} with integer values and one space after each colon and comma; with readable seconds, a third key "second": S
{"hour": 10, "minute": 9}
